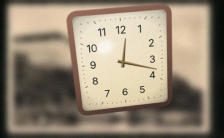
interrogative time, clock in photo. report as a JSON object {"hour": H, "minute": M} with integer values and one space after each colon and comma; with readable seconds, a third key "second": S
{"hour": 12, "minute": 18}
